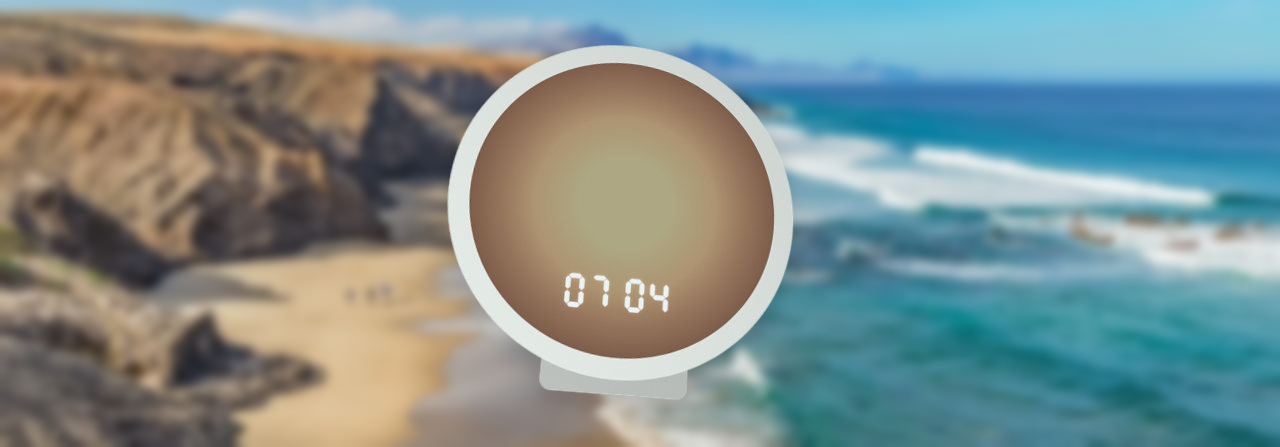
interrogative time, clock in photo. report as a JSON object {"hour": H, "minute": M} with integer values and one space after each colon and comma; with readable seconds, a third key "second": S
{"hour": 7, "minute": 4}
